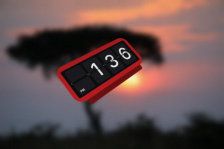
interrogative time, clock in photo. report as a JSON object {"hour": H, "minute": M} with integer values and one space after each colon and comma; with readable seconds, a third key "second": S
{"hour": 1, "minute": 36}
